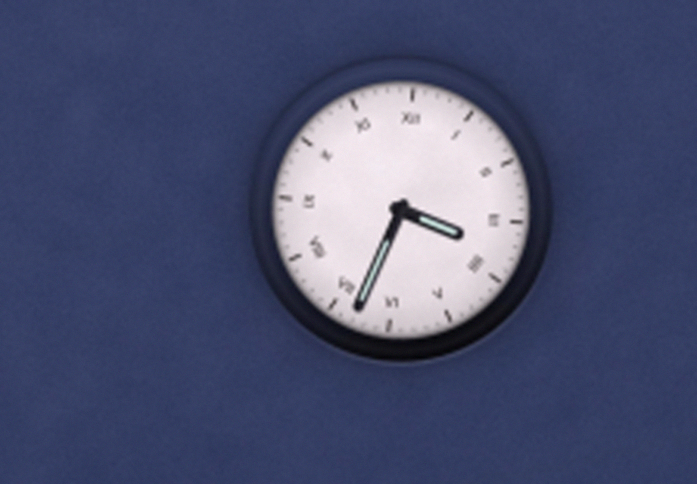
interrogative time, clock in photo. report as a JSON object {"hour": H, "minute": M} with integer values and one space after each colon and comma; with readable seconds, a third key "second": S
{"hour": 3, "minute": 33}
